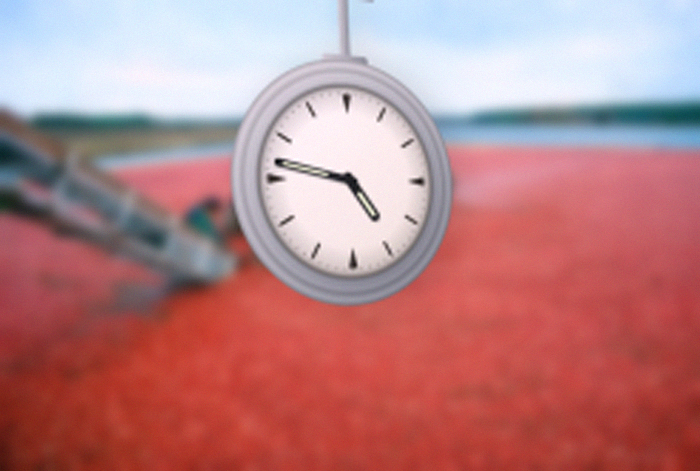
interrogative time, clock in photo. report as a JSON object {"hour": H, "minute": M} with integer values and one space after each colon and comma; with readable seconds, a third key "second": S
{"hour": 4, "minute": 47}
